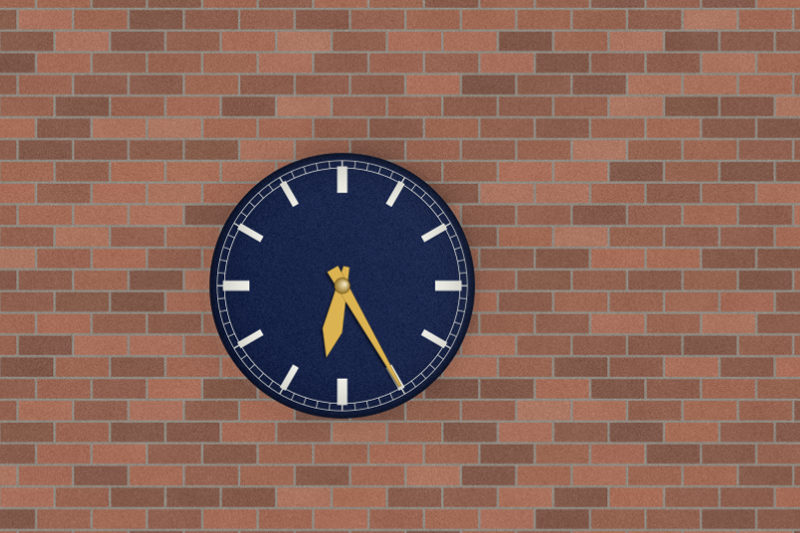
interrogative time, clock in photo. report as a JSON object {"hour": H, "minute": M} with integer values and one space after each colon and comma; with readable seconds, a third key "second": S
{"hour": 6, "minute": 25}
